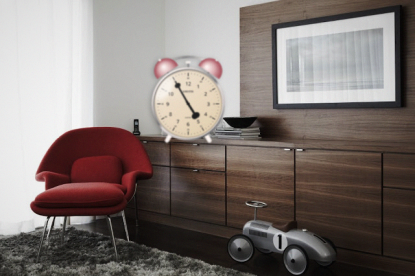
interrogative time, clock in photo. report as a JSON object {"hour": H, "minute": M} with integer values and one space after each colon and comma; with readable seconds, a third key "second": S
{"hour": 4, "minute": 55}
